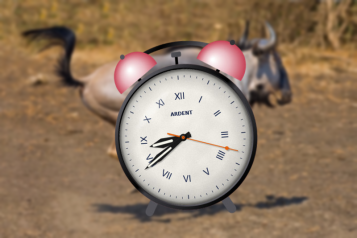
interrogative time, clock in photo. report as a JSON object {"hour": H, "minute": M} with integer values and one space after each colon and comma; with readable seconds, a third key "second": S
{"hour": 8, "minute": 39, "second": 18}
